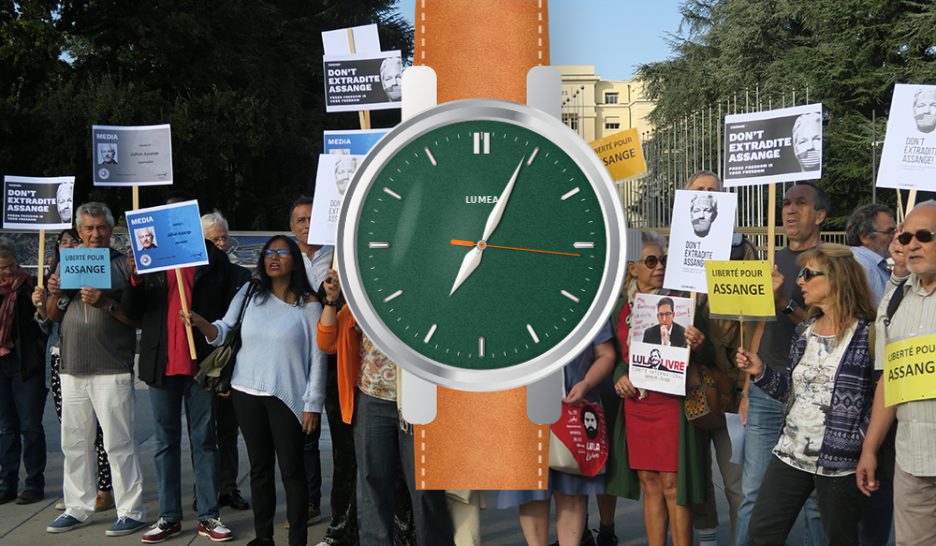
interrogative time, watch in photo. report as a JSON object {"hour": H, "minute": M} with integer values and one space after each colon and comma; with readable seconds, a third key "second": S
{"hour": 7, "minute": 4, "second": 16}
